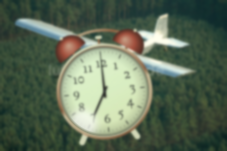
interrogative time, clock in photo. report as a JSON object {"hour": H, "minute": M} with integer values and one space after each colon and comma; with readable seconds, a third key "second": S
{"hour": 7, "minute": 0}
